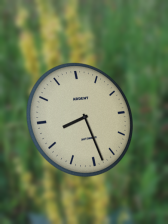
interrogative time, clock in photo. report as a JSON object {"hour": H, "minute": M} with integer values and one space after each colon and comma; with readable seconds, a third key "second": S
{"hour": 8, "minute": 28}
